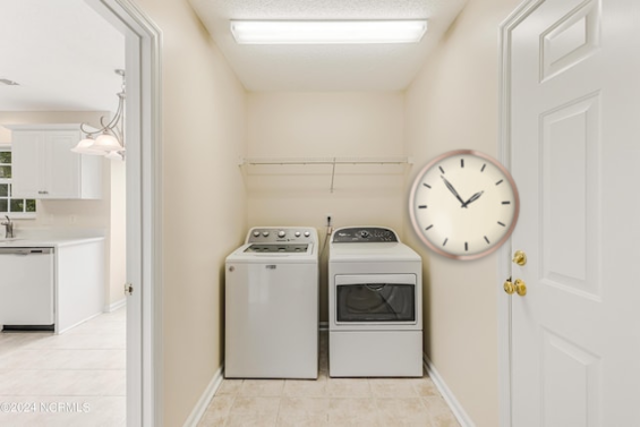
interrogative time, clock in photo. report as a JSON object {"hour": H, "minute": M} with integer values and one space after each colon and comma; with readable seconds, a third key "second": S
{"hour": 1, "minute": 54}
